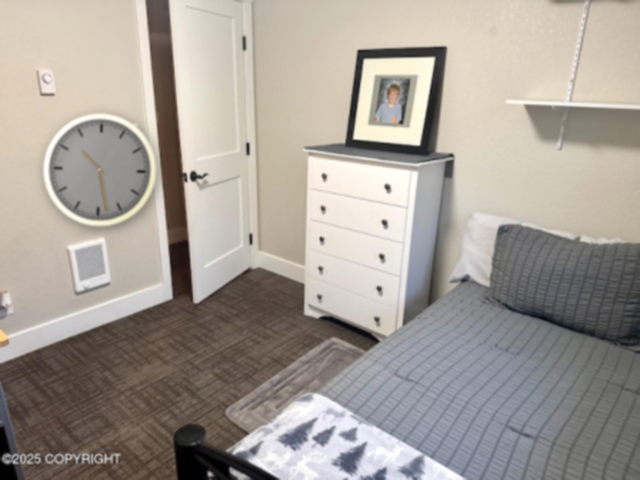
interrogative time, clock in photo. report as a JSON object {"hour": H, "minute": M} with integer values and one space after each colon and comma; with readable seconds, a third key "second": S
{"hour": 10, "minute": 28}
